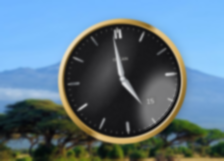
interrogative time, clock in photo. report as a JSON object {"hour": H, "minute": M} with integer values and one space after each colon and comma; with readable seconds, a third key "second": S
{"hour": 4, "minute": 59}
